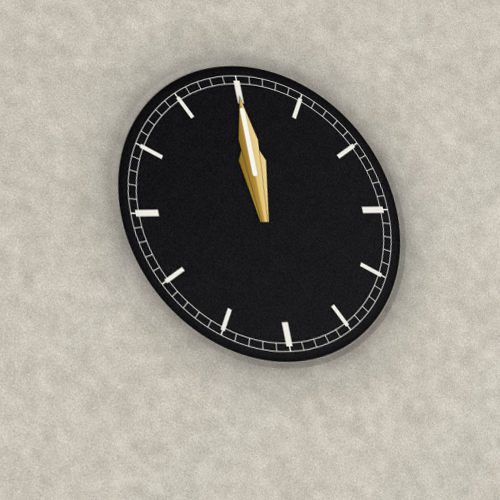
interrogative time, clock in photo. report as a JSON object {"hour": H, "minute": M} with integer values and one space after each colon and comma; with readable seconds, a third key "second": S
{"hour": 12, "minute": 0}
